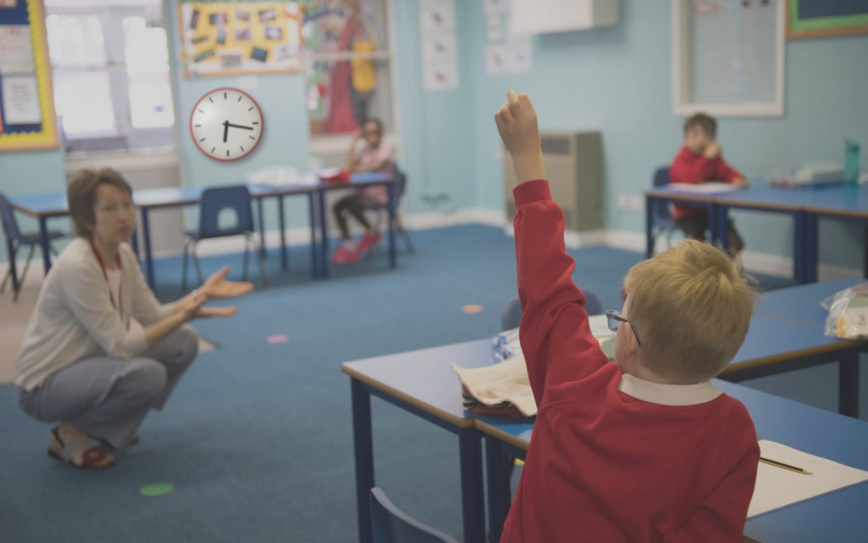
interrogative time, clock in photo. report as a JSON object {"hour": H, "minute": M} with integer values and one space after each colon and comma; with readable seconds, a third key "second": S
{"hour": 6, "minute": 17}
